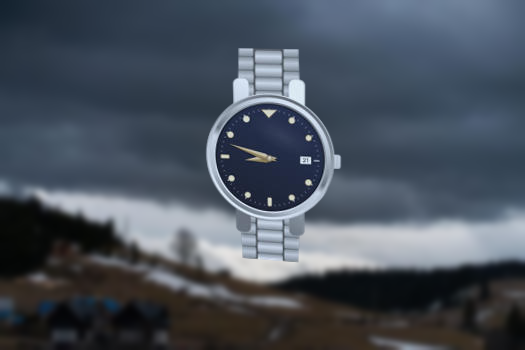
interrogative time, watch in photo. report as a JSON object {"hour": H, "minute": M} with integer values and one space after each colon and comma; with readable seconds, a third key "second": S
{"hour": 8, "minute": 48}
